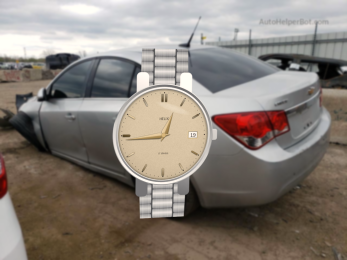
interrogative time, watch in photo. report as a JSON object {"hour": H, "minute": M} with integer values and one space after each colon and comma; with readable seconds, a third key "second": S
{"hour": 12, "minute": 44}
